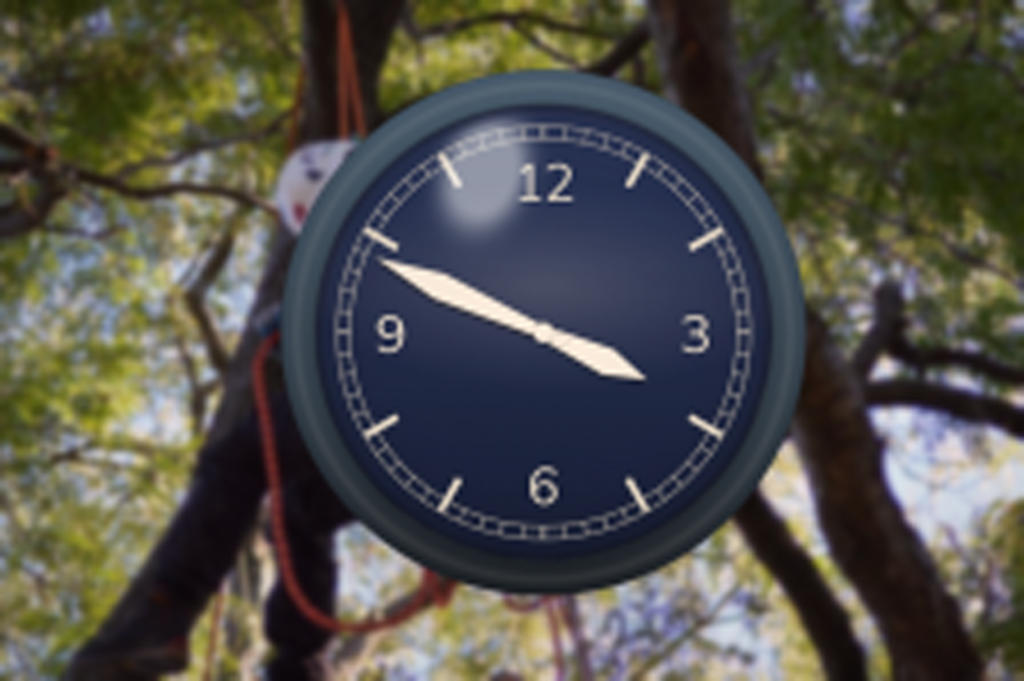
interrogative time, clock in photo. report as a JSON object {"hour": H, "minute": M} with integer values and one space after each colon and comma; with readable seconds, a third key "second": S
{"hour": 3, "minute": 49}
